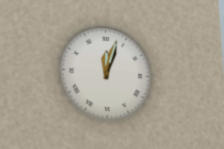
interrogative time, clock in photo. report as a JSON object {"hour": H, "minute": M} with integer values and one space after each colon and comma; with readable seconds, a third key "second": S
{"hour": 12, "minute": 3}
